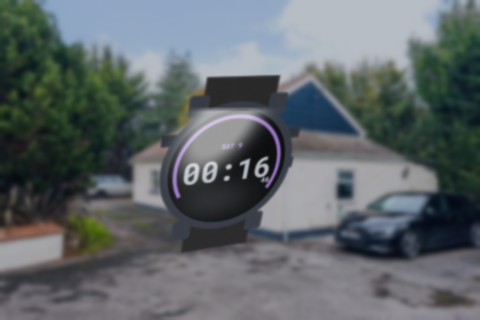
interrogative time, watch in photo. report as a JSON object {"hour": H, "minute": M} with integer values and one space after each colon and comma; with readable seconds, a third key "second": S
{"hour": 0, "minute": 16}
